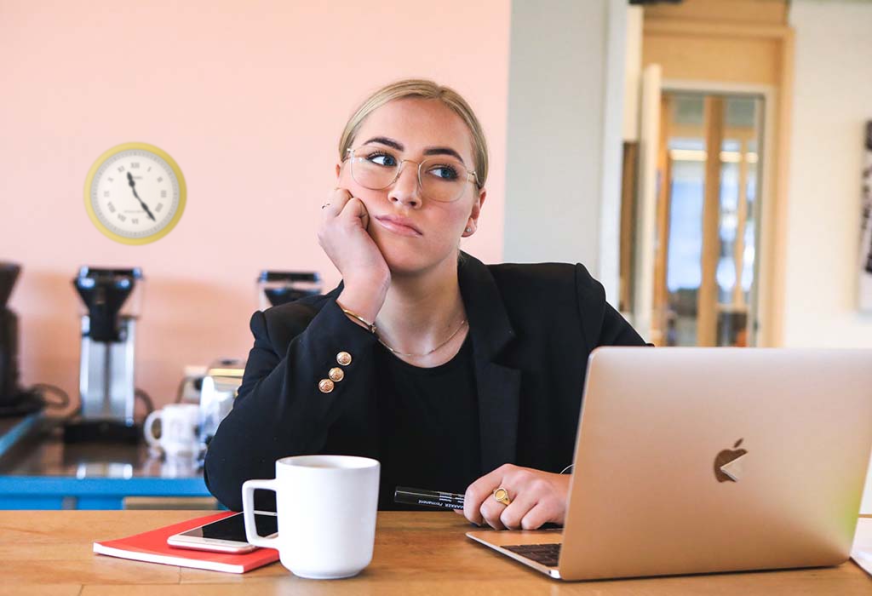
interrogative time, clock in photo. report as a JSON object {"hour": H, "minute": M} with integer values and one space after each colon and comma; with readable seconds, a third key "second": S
{"hour": 11, "minute": 24}
